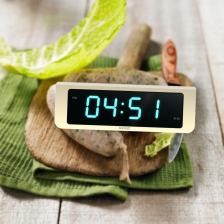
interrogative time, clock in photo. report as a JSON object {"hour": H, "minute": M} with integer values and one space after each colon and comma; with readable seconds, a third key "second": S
{"hour": 4, "minute": 51}
